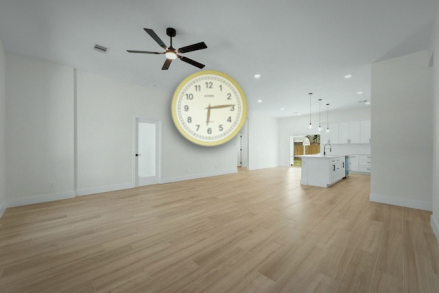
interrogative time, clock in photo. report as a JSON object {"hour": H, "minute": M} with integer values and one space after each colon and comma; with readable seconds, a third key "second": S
{"hour": 6, "minute": 14}
